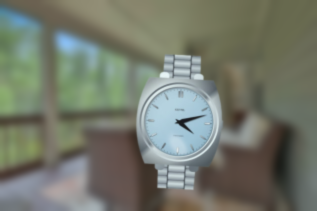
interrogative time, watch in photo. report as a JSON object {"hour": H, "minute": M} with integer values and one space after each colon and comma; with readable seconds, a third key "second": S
{"hour": 4, "minute": 12}
